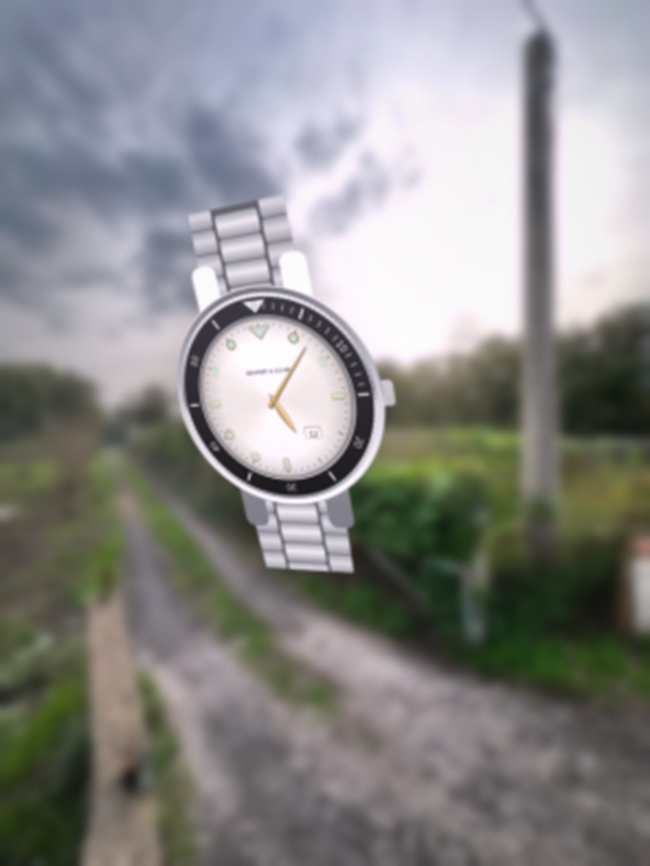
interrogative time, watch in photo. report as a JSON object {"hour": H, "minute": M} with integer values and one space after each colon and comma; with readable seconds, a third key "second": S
{"hour": 5, "minute": 7}
